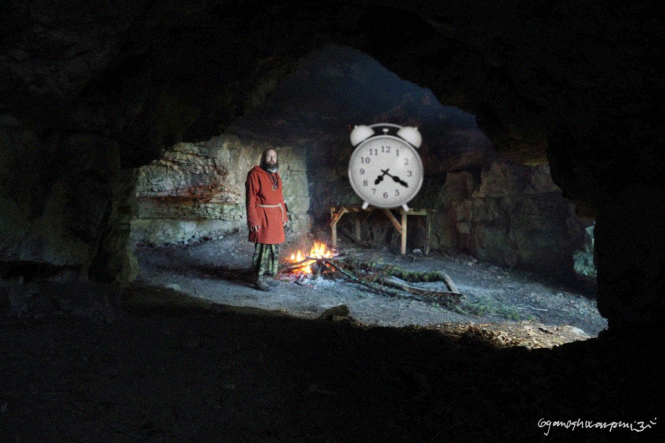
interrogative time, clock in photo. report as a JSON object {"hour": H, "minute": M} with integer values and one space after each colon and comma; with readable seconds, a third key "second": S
{"hour": 7, "minute": 20}
